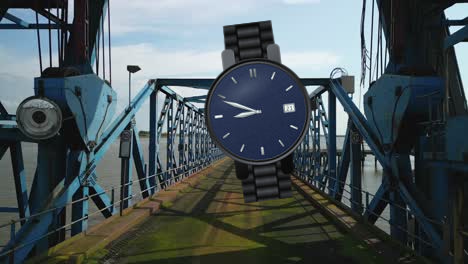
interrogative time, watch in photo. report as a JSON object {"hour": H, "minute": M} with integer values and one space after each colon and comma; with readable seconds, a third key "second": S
{"hour": 8, "minute": 49}
